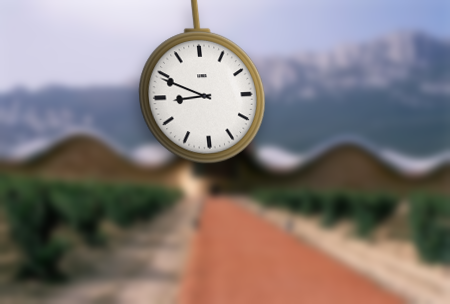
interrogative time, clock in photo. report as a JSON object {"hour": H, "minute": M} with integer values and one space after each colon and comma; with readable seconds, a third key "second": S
{"hour": 8, "minute": 49}
